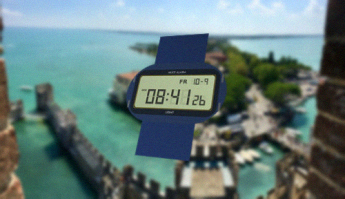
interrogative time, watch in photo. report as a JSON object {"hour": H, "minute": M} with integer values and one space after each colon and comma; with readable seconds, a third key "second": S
{"hour": 8, "minute": 41, "second": 26}
